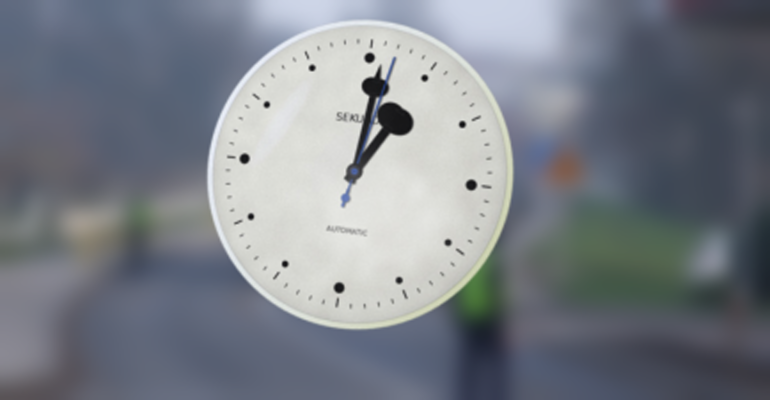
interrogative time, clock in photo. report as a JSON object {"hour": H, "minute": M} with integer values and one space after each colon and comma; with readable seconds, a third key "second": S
{"hour": 1, "minute": 1, "second": 2}
